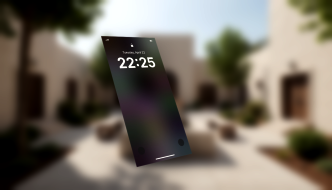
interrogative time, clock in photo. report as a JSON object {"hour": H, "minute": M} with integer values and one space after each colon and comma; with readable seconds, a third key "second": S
{"hour": 22, "minute": 25}
